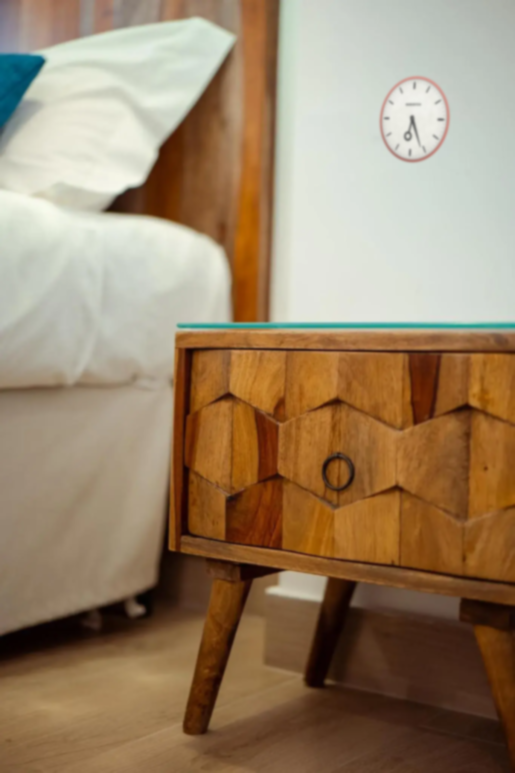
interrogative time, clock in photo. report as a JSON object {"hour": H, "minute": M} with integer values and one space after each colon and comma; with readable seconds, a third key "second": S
{"hour": 6, "minute": 26}
